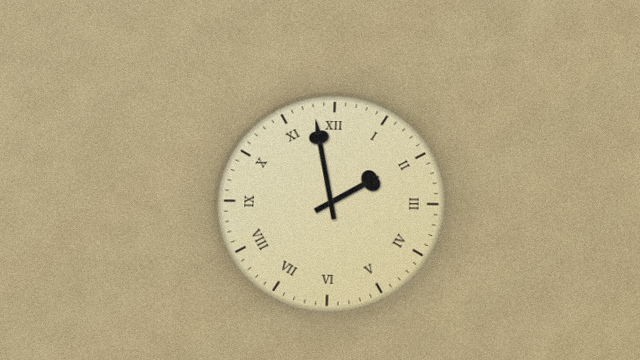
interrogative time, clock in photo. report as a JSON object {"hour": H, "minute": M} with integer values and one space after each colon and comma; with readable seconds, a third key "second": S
{"hour": 1, "minute": 58}
